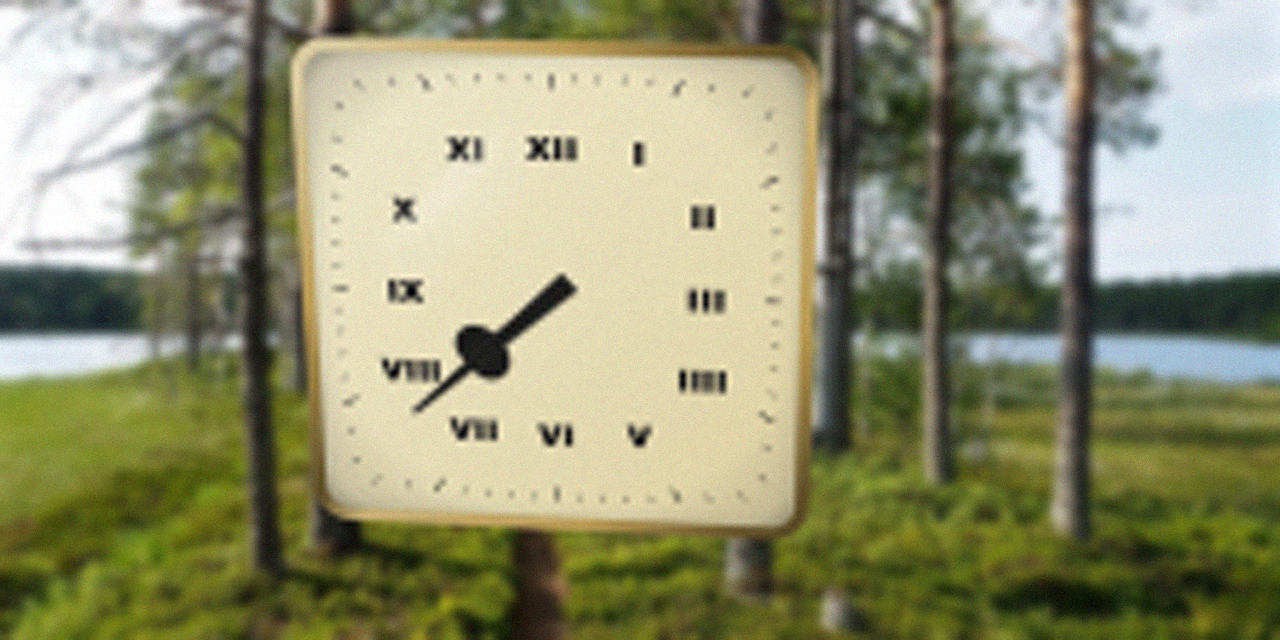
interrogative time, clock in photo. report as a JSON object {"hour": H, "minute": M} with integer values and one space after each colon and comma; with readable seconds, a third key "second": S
{"hour": 7, "minute": 38}
